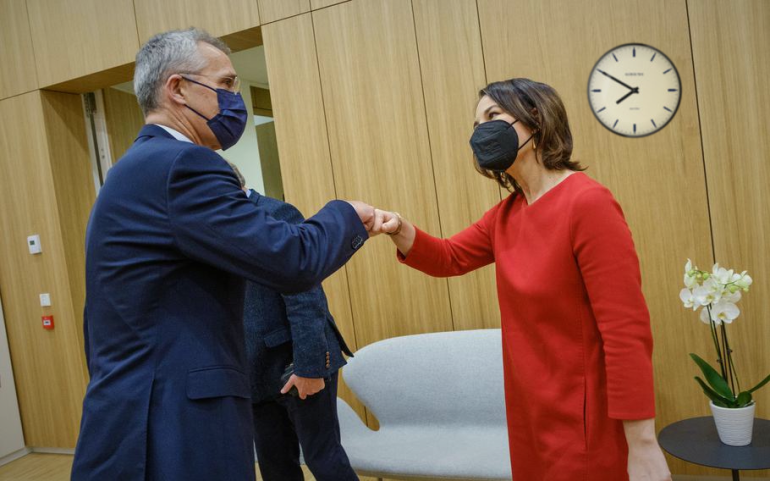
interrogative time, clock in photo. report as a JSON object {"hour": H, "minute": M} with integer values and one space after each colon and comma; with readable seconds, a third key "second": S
{"hour": 7, "minute": 50}
